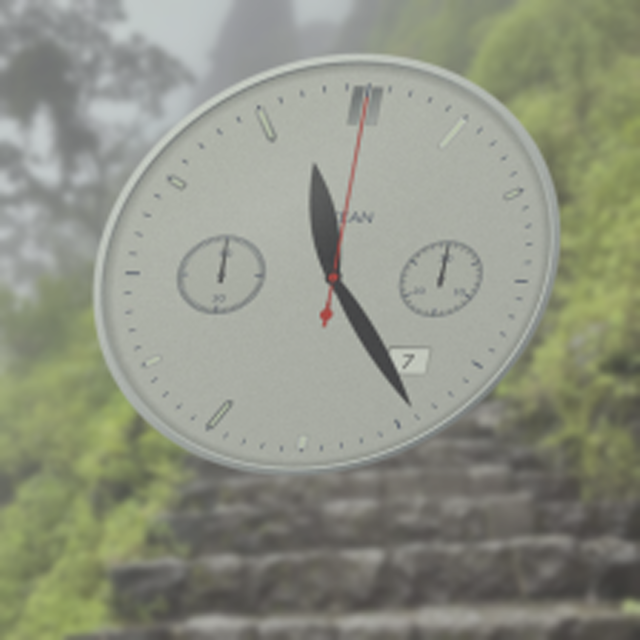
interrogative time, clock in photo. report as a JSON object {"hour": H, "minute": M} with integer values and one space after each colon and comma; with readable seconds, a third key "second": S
{"hour": 11, "minute": 24}
